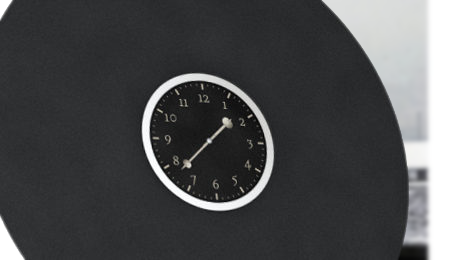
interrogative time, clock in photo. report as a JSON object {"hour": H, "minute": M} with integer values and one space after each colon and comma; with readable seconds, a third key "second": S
{"hour": 1, "minute": 38}
